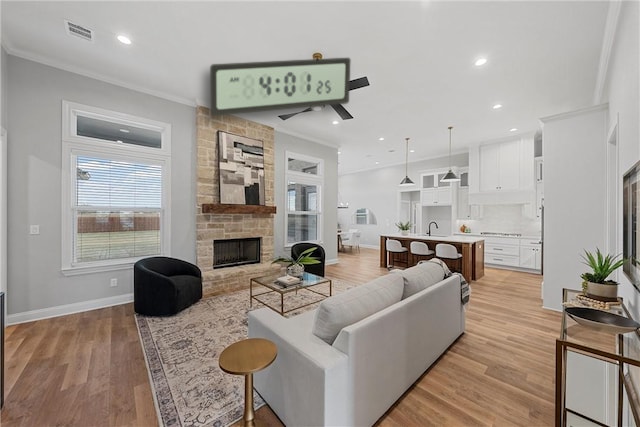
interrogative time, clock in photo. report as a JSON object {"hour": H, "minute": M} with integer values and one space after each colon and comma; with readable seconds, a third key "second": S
{"hour": 4, "minute": 1, "second": 25}
